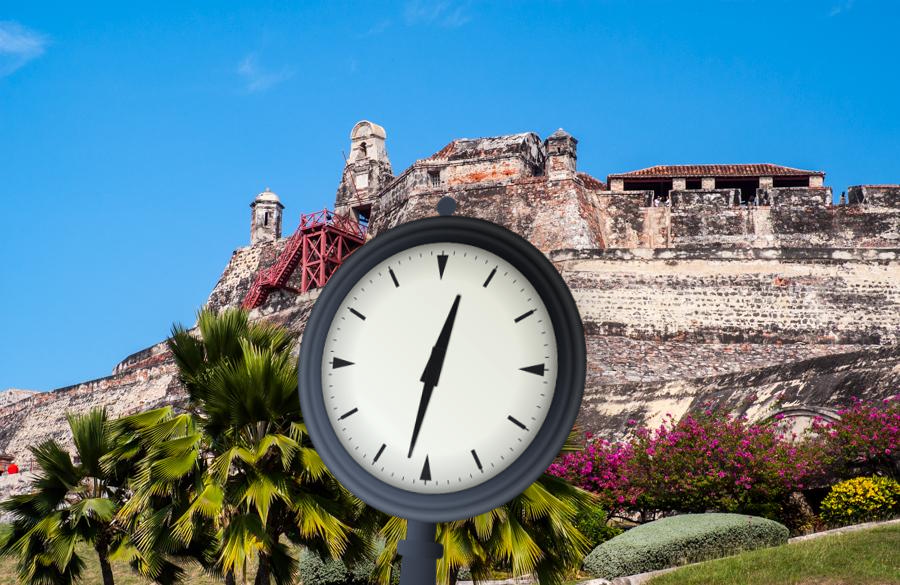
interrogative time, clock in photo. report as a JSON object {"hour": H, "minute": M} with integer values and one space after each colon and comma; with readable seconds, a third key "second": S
{"hour": 12, "minute": 32}
